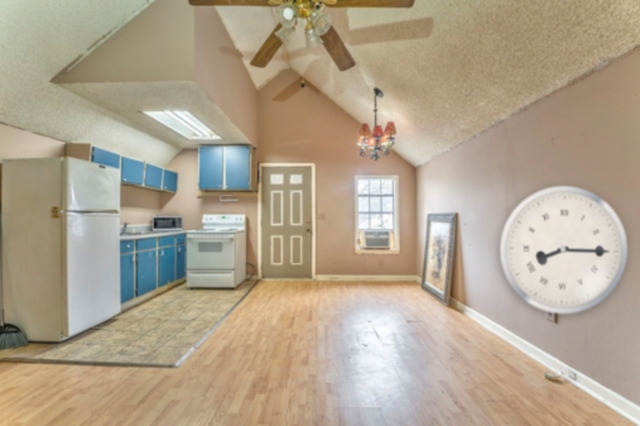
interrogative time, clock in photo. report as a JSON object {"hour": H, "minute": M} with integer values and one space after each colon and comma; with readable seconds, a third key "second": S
{"hour": 8, "minute": 15}
